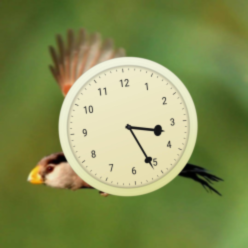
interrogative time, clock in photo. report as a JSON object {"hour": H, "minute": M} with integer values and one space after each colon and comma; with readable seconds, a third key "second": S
{"hour": 3, "minute": 26}
